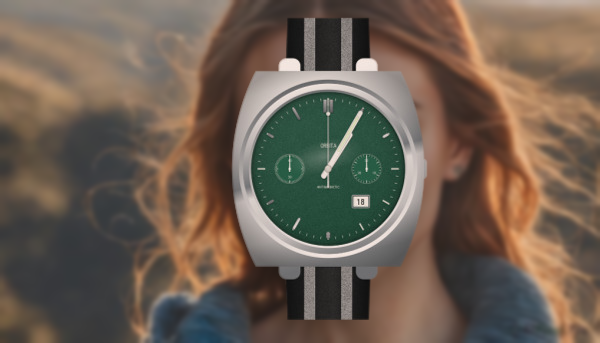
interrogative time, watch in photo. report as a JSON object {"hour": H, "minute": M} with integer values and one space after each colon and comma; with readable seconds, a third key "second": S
{"hour": 1, "minute": 5}
